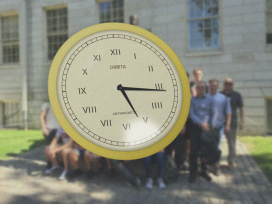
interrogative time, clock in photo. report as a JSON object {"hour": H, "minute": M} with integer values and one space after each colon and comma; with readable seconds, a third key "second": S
{"hour": 5, "minute": 16}
